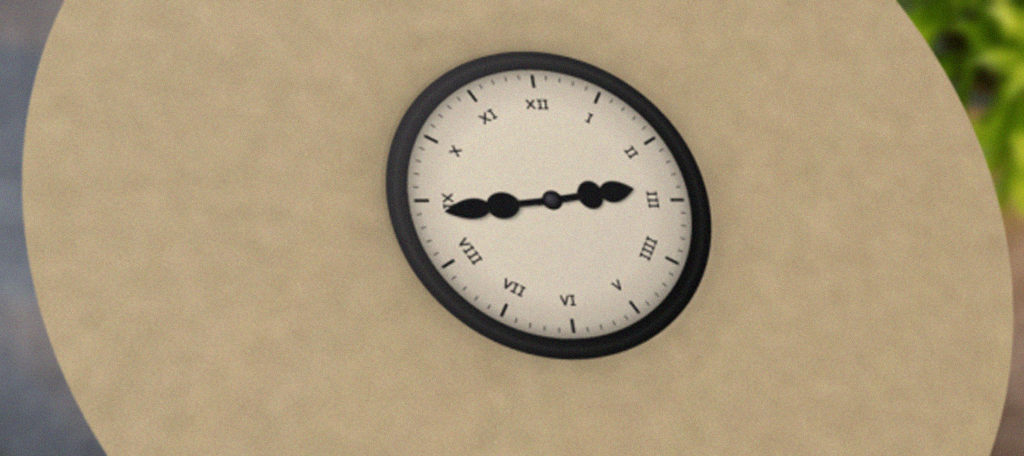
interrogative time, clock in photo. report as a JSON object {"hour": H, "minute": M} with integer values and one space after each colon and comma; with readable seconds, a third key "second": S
{"hour": 2, "minute": 44}
